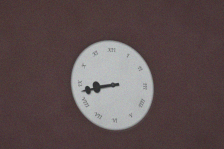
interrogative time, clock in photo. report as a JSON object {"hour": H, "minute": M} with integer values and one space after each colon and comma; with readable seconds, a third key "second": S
{"hour": 8, "minute": 43}
